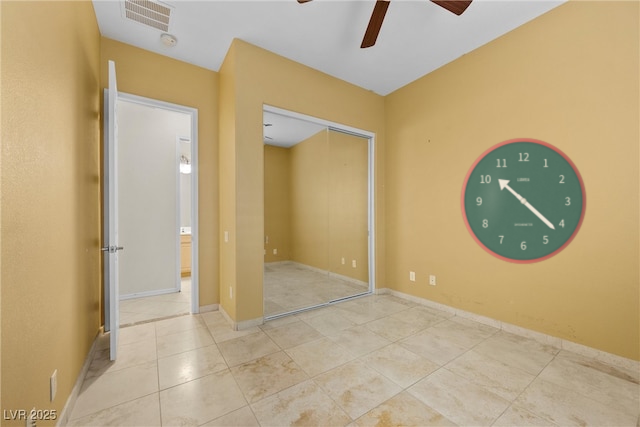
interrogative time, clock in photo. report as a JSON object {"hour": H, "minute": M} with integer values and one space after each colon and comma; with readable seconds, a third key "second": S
{"hour": 10, "minute": 22}
